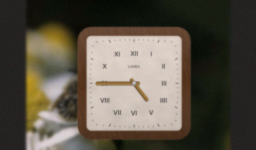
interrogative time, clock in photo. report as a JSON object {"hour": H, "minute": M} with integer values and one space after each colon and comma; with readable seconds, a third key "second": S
{"hour": 4, "minute": 45}
